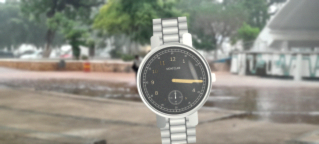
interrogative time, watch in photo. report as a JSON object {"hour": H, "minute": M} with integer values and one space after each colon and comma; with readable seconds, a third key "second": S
{"hour": 3, "minute": 16}
